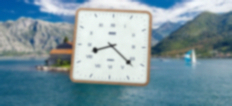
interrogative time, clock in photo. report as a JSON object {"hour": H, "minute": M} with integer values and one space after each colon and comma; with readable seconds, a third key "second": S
{"hour": 8, "minute": 22}
